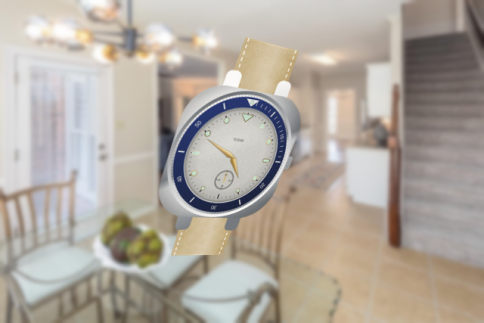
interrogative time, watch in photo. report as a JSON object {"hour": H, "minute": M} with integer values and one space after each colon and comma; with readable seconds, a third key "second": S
{"hour": 4, "minute": 49}
